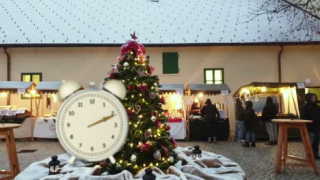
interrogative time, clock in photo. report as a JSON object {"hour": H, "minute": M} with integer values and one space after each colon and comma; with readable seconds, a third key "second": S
{"hour": 2, "minute": 11}
